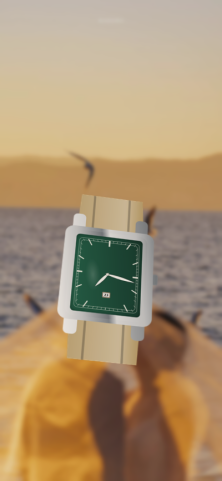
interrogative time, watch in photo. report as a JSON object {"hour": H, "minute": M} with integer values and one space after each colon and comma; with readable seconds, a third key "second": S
{"hour": 7, "minute": 17}
